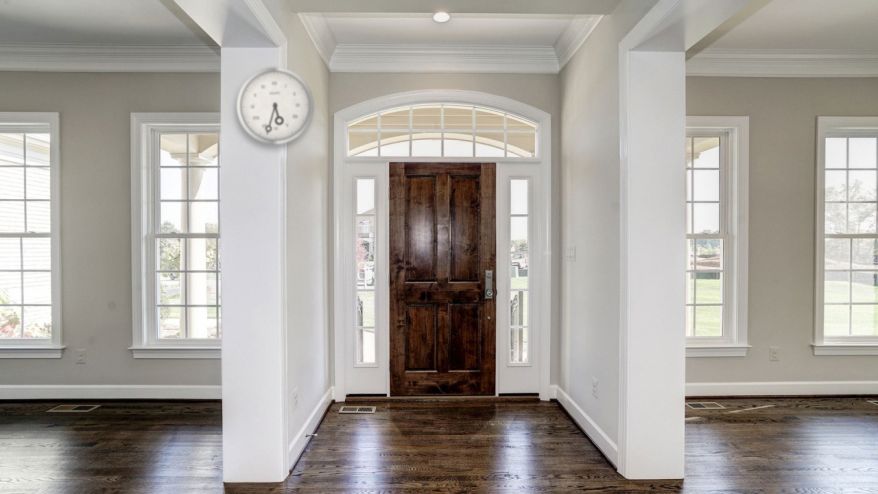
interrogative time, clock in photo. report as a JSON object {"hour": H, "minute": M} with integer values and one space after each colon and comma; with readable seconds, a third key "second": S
{"hour": 5, "minute": 33}
